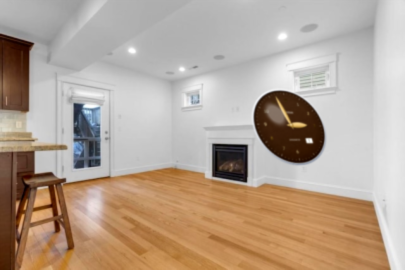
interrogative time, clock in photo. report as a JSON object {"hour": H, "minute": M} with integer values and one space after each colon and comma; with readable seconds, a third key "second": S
{"hour": 2, "minute": 57}
